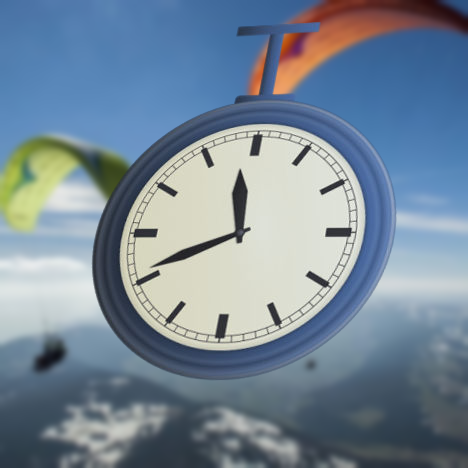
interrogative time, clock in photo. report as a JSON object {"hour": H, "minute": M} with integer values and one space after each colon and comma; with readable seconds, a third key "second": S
{"hour": 11, "minute": 41}
